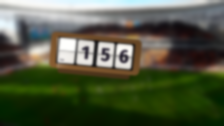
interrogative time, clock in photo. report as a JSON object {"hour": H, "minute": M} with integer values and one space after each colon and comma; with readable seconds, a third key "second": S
{"hour": 1, "minute": 56}
